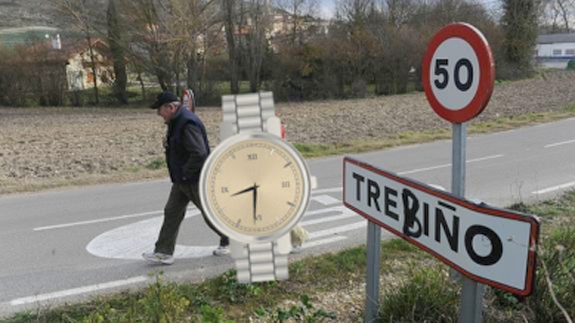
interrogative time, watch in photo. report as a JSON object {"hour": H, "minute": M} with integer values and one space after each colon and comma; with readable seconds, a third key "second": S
{"hour": 8, "minute": 31}
